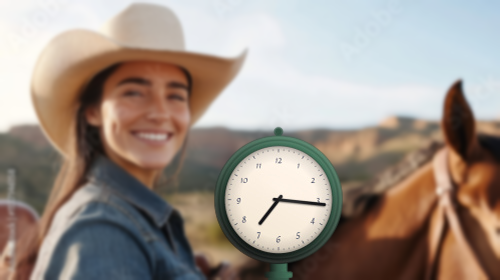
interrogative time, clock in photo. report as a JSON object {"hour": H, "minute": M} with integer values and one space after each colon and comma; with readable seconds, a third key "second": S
{"hour": 7, "minute": 16}
